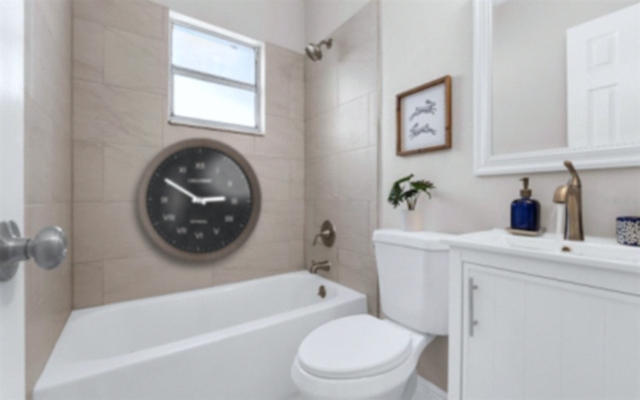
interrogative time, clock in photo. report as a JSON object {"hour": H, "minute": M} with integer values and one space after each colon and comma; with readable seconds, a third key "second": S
{"hour": 2, "minute": 50}
